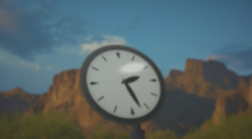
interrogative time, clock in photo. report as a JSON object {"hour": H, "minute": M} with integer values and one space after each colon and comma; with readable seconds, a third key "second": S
{"hour": 2, "minute": 27}
